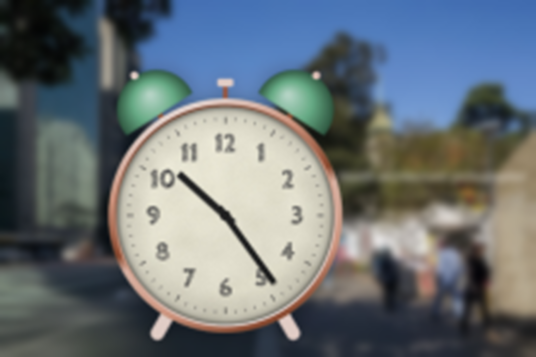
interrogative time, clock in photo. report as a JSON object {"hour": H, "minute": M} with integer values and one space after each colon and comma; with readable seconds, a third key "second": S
{"hour": 10, "minute": 24}
